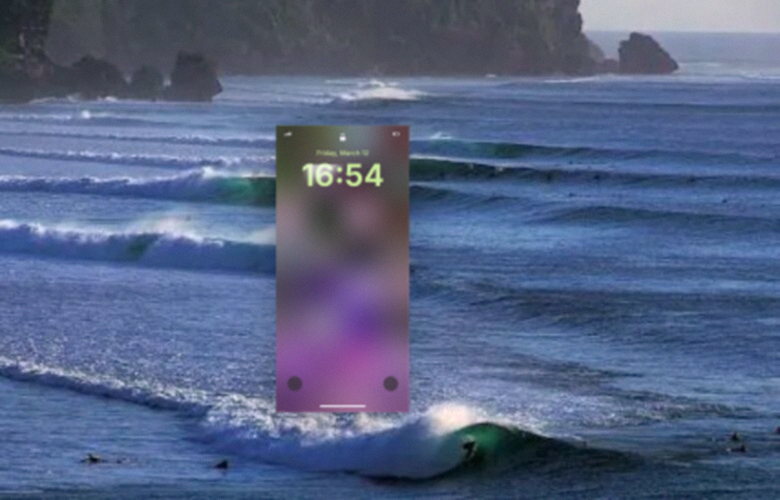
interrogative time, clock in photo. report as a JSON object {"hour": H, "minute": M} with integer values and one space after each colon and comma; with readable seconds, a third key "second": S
{"hour": 16, "minute": 54}
